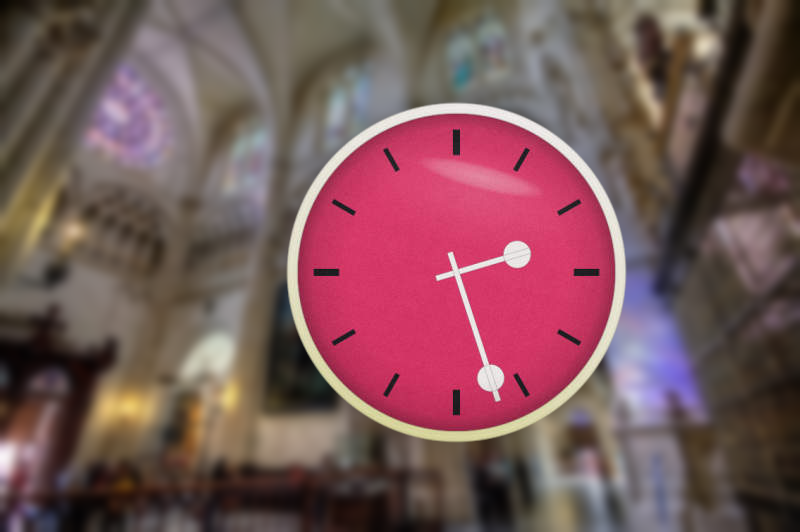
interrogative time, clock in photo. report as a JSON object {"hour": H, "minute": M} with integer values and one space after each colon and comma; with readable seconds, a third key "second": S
{"hour": 2, "minute": 27}
